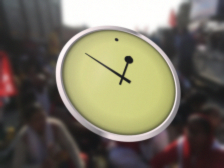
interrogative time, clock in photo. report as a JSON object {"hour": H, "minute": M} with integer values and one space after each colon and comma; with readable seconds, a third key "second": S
{"hour": 12, "minute": 51}
